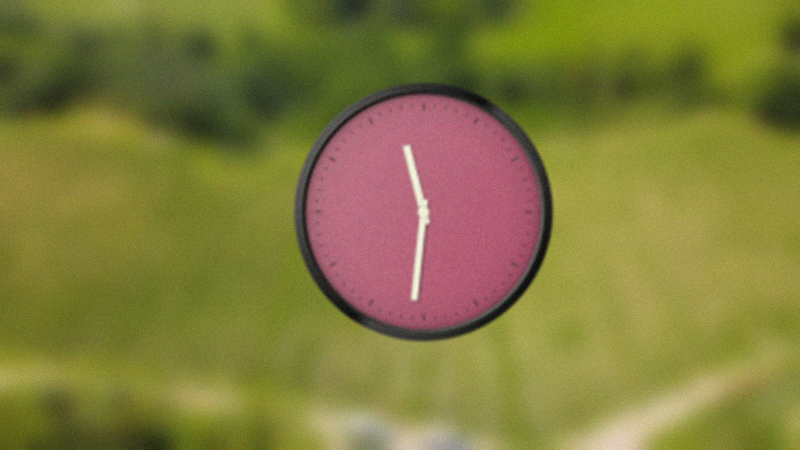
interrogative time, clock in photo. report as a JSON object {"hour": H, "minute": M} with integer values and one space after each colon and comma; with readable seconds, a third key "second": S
{"hour": 11, "minute": 31}
